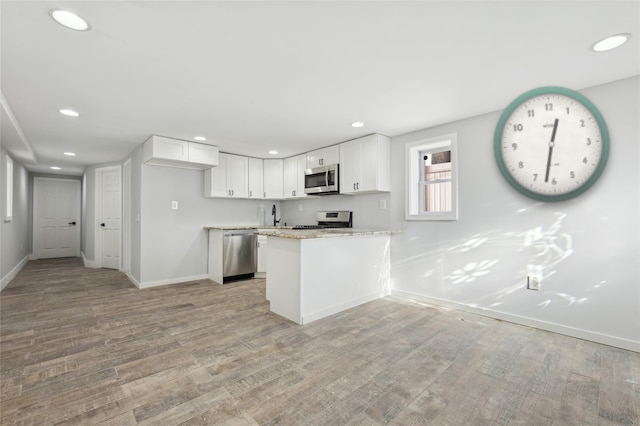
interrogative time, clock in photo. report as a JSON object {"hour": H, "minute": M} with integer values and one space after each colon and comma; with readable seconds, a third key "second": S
{"hour": 12, "minute": 32}
